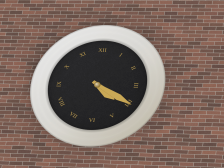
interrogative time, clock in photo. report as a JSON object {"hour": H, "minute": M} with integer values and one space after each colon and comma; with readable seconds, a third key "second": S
{"hour": 4, "minute": 20}
